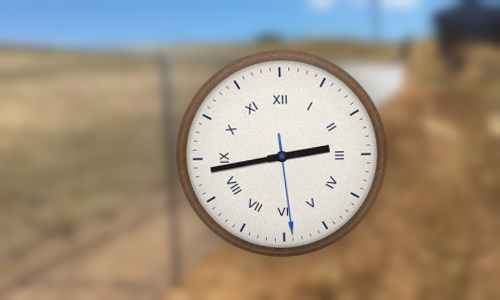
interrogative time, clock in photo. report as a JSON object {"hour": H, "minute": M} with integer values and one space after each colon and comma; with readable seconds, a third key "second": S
{"hour": 2, "minute": 43, "second": 29}
